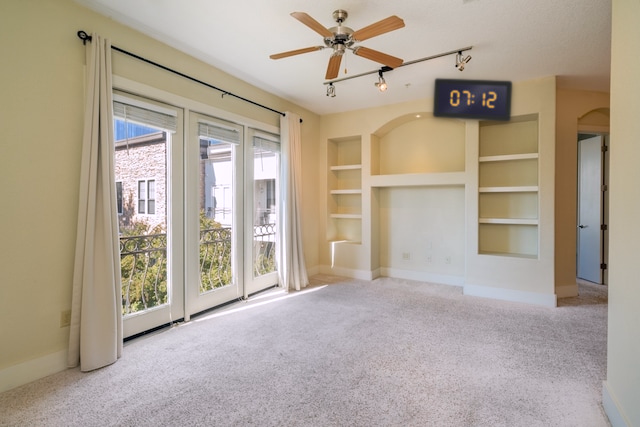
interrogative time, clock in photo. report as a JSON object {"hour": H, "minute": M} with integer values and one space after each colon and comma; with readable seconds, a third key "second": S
{"hour": 7, "minute": 12}
